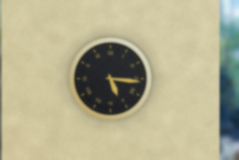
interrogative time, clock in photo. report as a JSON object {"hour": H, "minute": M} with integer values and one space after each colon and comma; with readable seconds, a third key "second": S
{"hour": 5, "minute": 16}
